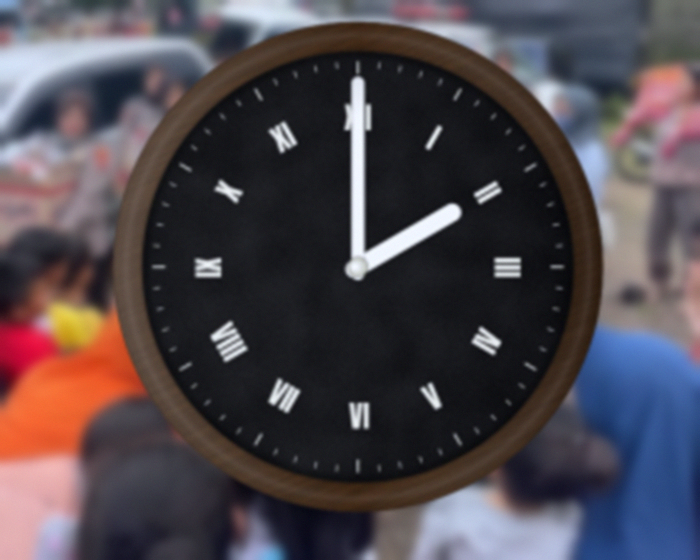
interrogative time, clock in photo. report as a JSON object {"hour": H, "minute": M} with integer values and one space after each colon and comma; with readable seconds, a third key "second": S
{"hour": 2, "minute": 0}
